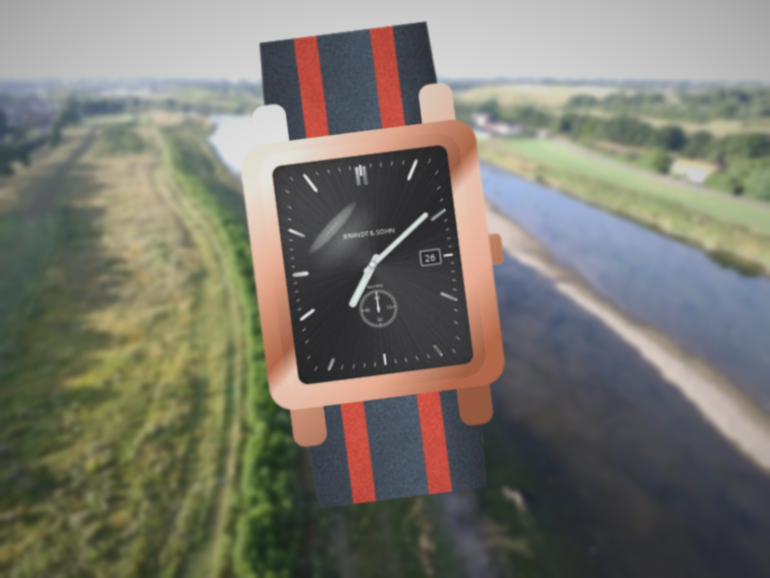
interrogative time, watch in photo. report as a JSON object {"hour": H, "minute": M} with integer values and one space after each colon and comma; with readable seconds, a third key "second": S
{"hour": 7, "minute": 9}
